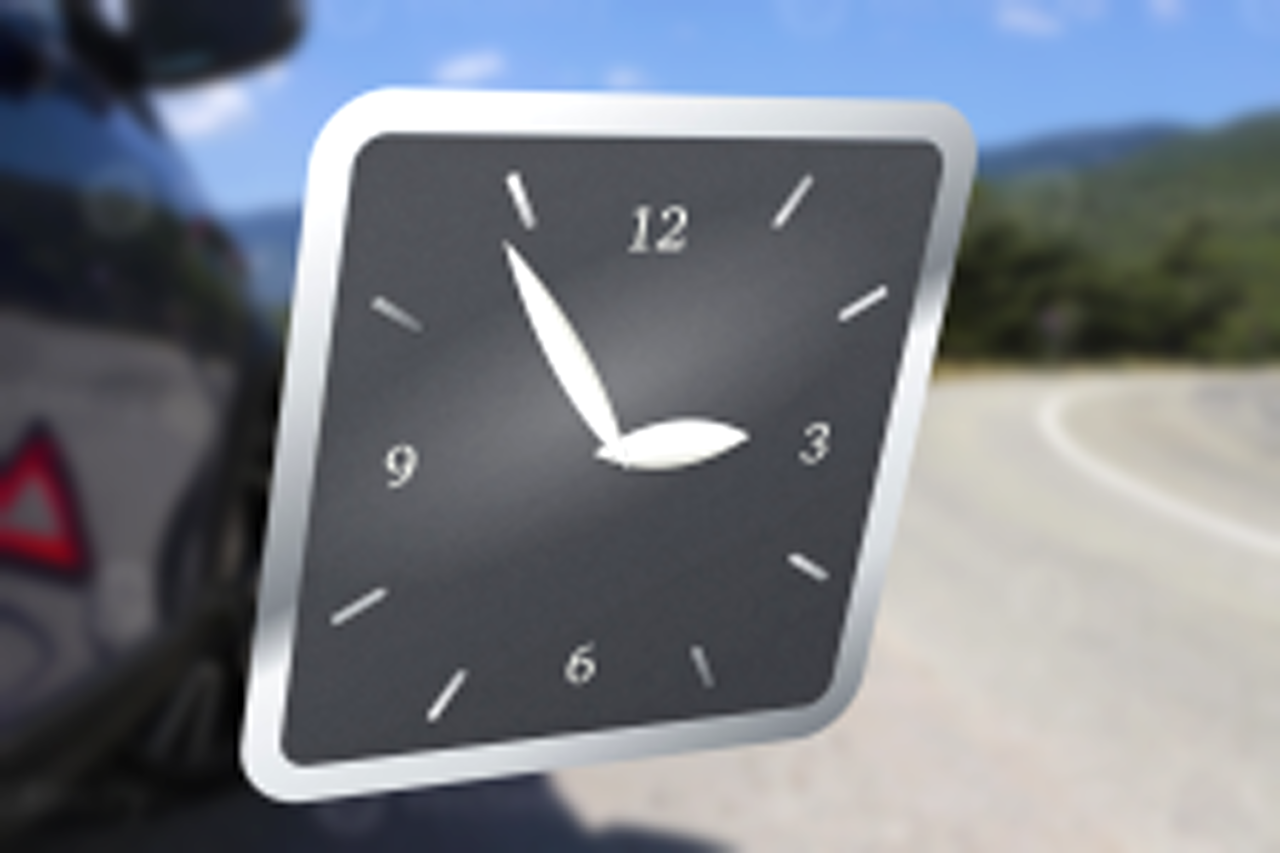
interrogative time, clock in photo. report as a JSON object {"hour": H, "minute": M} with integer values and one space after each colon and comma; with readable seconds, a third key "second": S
{"hour": 2, "minute": 54}
